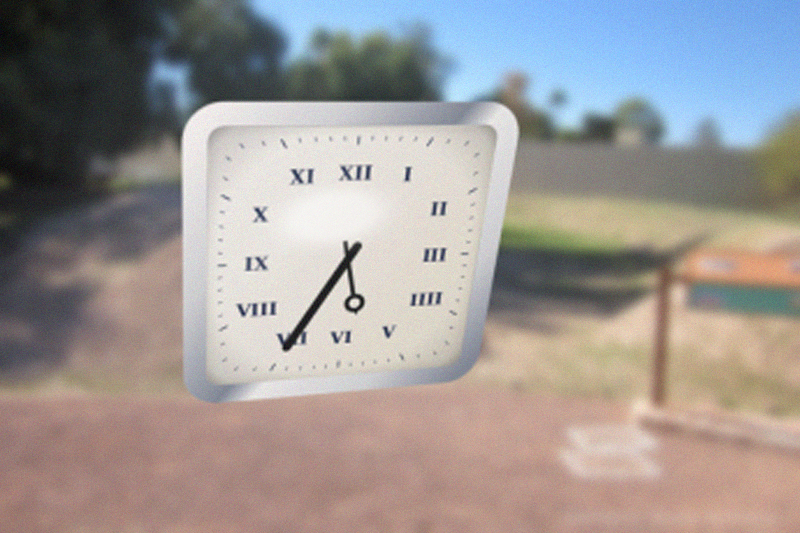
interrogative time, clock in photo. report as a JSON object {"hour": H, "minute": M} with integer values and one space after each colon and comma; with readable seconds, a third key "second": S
{"hour": 5, "minute": 35}
